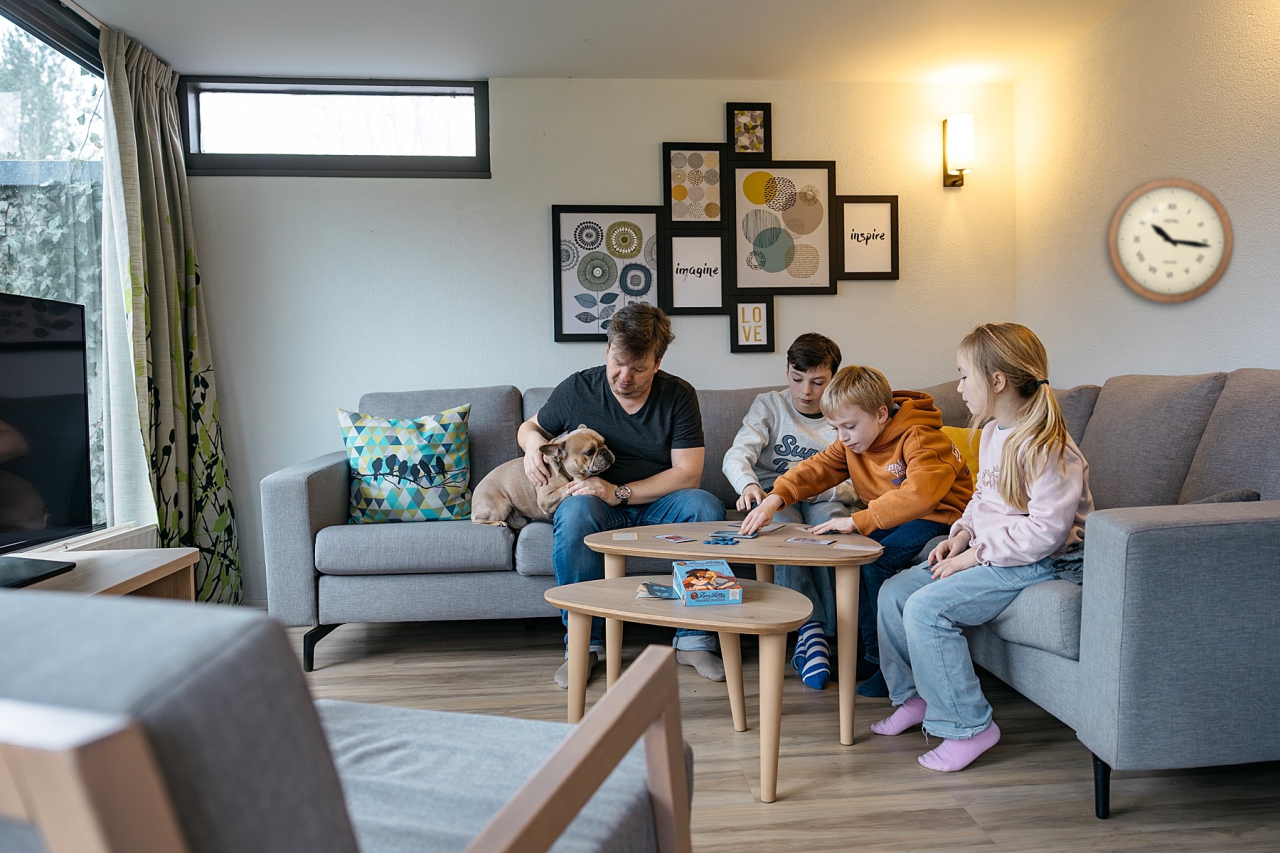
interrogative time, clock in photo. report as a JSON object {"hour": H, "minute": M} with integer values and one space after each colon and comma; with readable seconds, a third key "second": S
{"hour": 10, "minute": 16}
